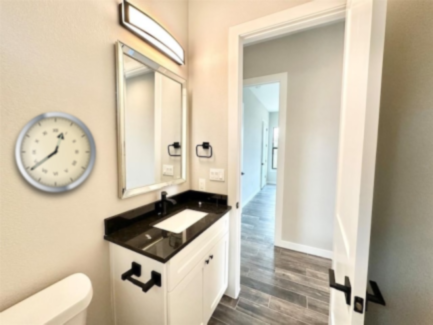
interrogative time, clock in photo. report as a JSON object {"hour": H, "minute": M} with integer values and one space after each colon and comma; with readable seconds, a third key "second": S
{"hour": 12, "minute": 39}
